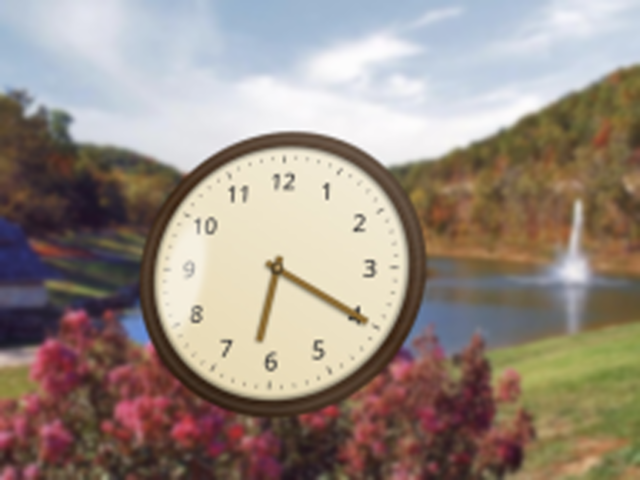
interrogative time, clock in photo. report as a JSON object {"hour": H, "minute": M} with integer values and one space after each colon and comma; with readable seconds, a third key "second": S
{"hour": 6, "minute": 20}
